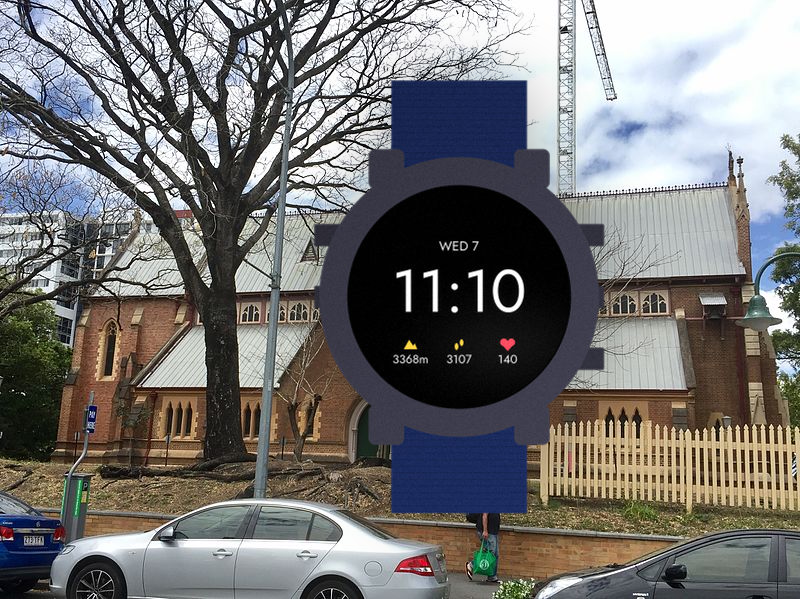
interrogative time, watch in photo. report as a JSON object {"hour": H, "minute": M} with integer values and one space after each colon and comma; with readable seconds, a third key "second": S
{"hour": 11, "minute": 10}
